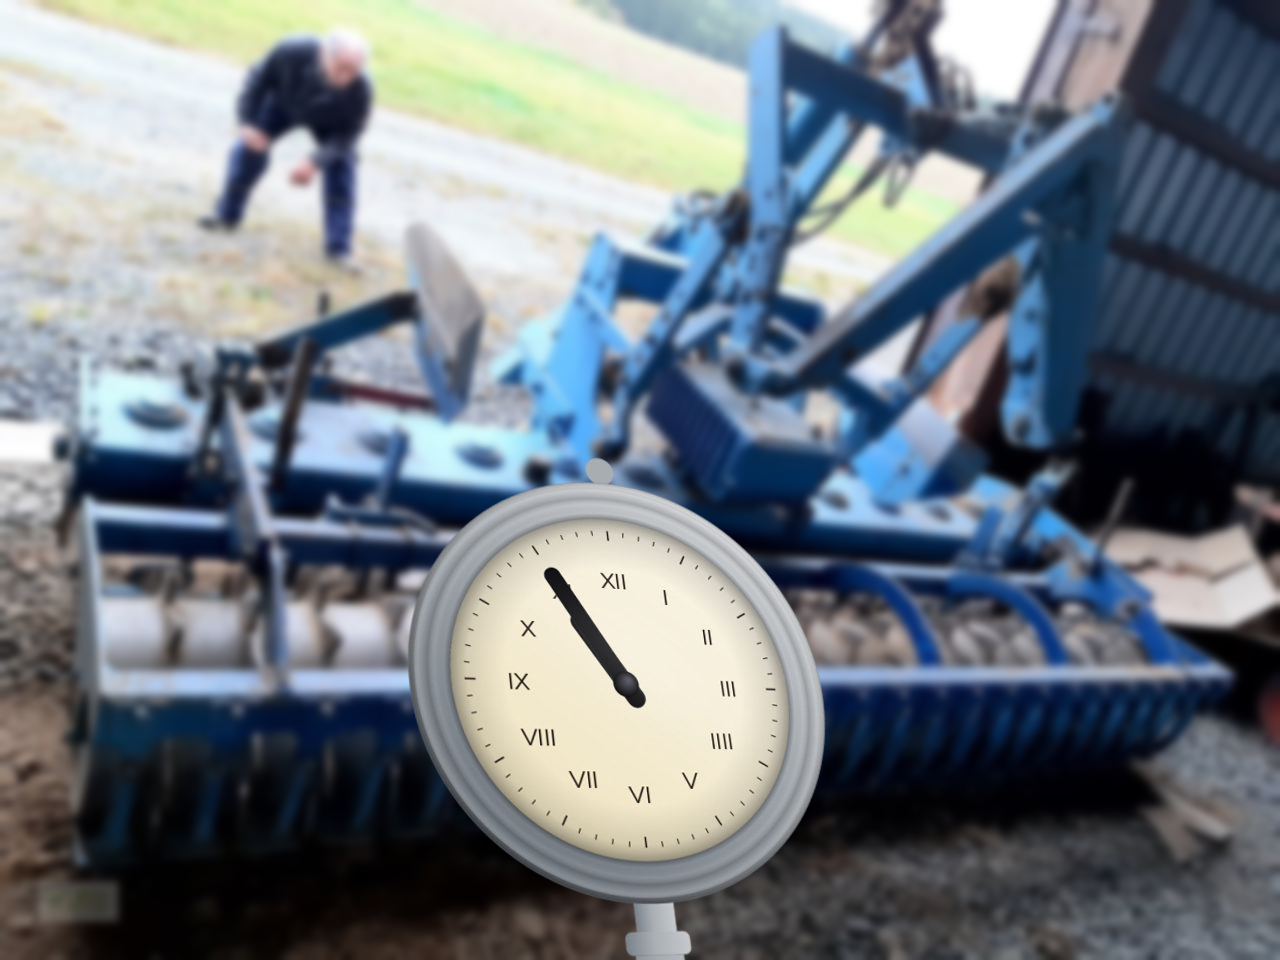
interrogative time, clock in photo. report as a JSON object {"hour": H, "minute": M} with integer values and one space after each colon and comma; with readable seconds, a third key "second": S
{"hour": 10, "minute": 55}
